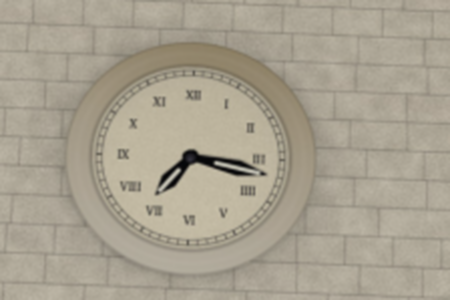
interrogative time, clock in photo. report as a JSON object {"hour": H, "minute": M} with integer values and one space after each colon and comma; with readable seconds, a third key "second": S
{"hour": 7, "minute": 17}
